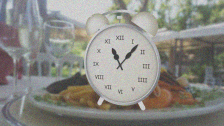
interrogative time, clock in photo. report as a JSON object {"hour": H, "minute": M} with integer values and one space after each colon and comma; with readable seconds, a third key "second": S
{"hour": 11, "minute": 7}
